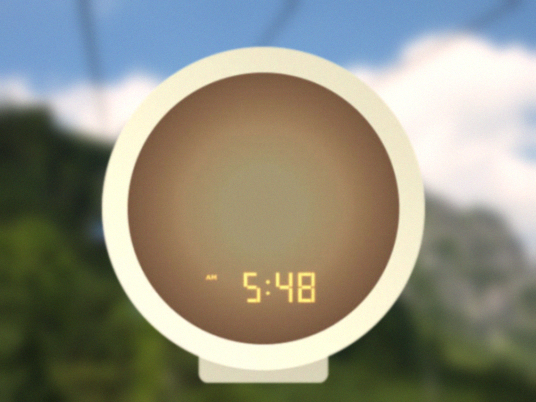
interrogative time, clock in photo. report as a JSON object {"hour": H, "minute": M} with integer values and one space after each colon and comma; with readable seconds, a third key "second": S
{"hour": 5, "minute": 48}
